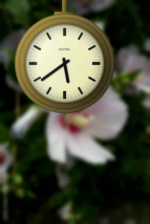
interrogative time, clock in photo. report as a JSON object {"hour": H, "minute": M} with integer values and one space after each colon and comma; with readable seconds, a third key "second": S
{"hour": 5, "minute": 39}
